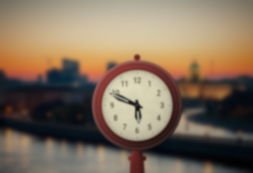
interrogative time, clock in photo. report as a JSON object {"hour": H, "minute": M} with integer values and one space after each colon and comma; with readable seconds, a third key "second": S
{"hour": 5, "minute": 49}
